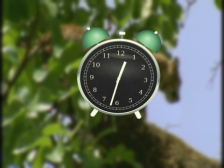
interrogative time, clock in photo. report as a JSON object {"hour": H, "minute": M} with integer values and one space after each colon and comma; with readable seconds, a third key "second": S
{"hour": 12, "minute": 32}
